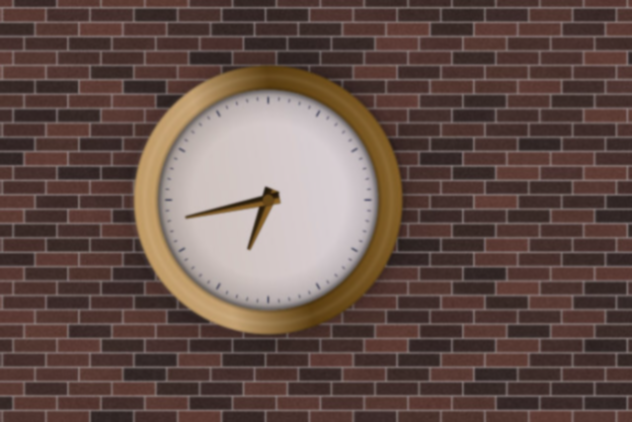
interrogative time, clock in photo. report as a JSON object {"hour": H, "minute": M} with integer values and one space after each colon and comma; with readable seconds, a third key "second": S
{"hour": 6, "minute": 43}
